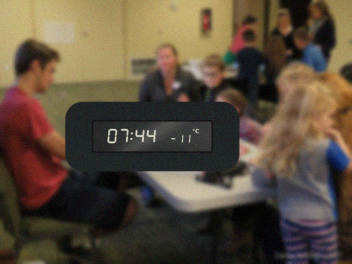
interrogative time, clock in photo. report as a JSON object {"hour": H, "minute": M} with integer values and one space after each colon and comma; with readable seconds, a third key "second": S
{"hour": 7, "minute": 44}
